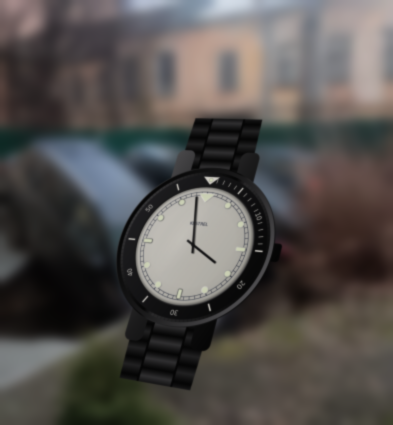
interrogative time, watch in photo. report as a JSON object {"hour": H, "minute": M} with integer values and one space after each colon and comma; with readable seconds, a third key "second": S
{"hour": 3, "minute": 58}
